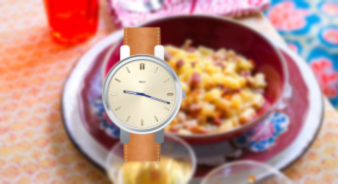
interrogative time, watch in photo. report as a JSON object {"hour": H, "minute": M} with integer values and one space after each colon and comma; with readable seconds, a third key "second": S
{"hour": 9, "minute": 18}
